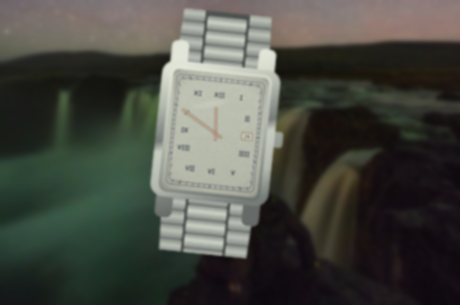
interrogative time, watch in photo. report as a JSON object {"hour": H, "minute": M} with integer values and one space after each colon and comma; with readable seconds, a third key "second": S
{"hour": 11, "minute": 50}
